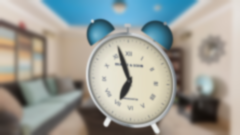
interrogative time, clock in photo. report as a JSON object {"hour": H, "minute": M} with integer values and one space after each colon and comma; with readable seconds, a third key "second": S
{"hour": 6, "minute": 57}
